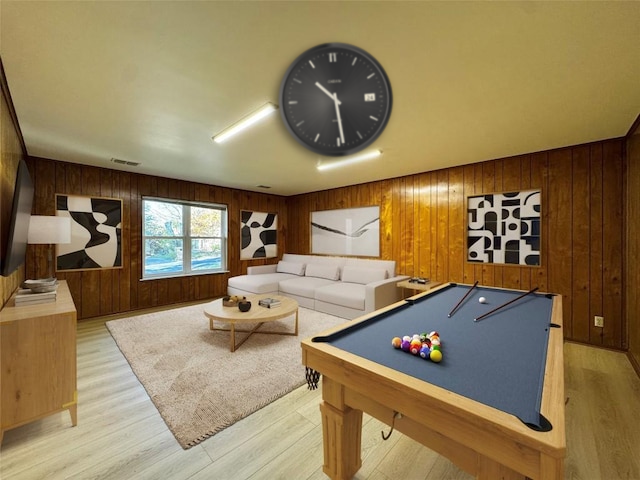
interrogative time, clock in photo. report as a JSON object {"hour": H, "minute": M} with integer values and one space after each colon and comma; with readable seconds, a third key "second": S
{"hour": 10, "minute": 29}
